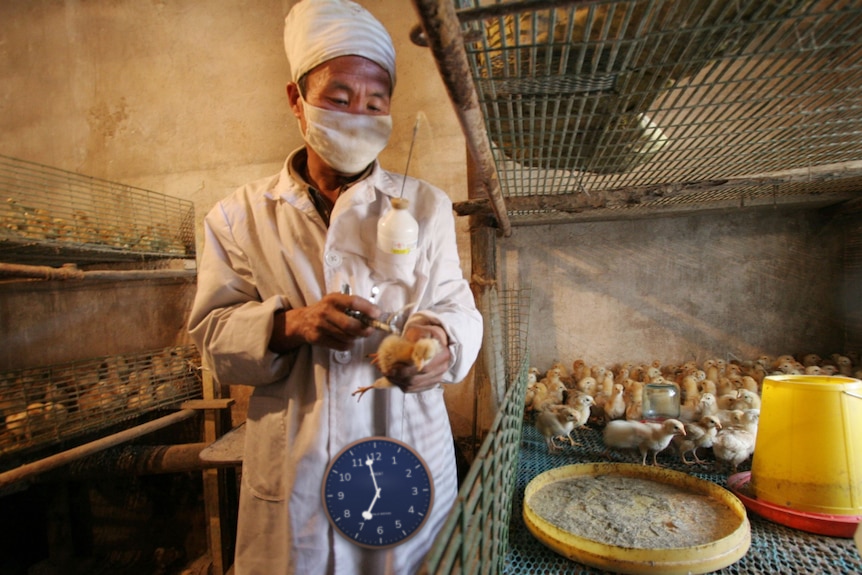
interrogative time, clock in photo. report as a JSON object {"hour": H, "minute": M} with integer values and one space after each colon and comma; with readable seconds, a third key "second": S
{"hour": 6, "minute": 58}
